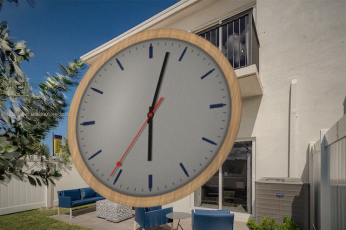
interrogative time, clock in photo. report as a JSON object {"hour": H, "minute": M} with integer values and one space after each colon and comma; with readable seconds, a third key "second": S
{"hour": 6, "minute": 2, "second": 36}
